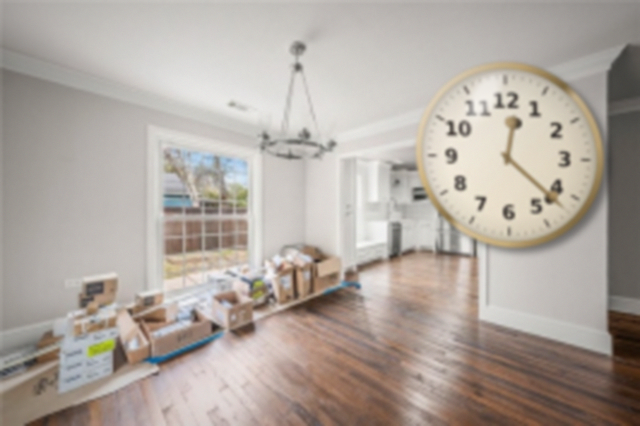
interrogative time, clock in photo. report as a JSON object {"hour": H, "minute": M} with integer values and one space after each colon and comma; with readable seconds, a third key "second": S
{"hour": 12, "minute": 22}
